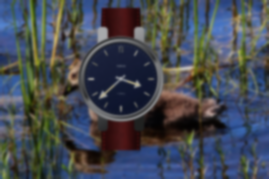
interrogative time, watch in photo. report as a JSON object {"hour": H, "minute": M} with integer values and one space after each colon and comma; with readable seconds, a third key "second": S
{"hour": 3, "minute": 38}
